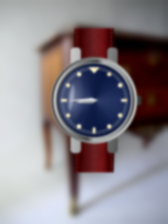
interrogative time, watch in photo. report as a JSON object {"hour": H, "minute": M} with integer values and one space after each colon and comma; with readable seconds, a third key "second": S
{"hour": 8, "minute": 45}
